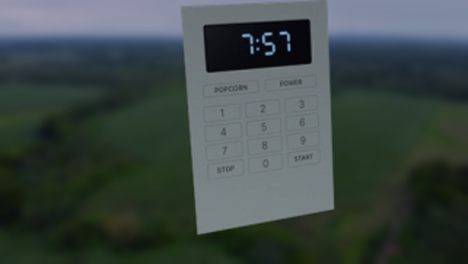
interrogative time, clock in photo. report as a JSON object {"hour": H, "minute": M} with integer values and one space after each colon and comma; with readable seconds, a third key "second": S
{"hour": 7, "minute": 57}
